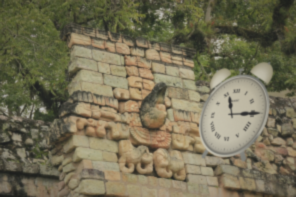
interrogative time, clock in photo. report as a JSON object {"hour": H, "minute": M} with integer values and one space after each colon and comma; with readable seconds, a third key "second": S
{"hour": 11, "minute": 15}
